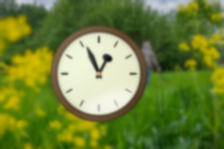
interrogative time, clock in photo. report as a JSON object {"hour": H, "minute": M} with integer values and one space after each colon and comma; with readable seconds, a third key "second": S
{"hour": 12, "minute": 56}
